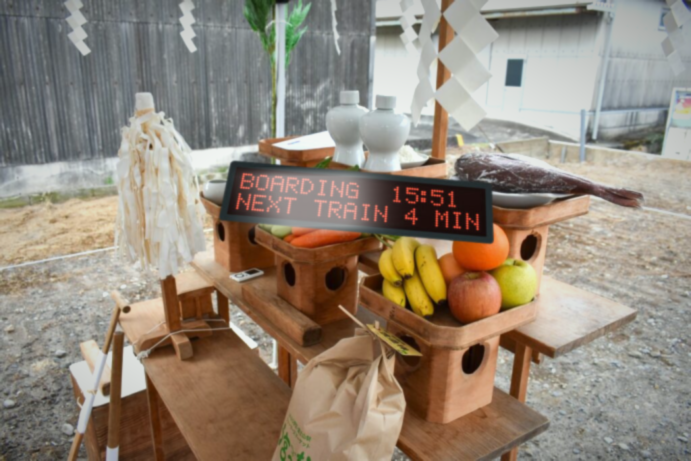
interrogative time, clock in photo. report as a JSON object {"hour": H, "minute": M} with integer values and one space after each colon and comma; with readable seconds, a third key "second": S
{"hour": 15, "minute": 51}
